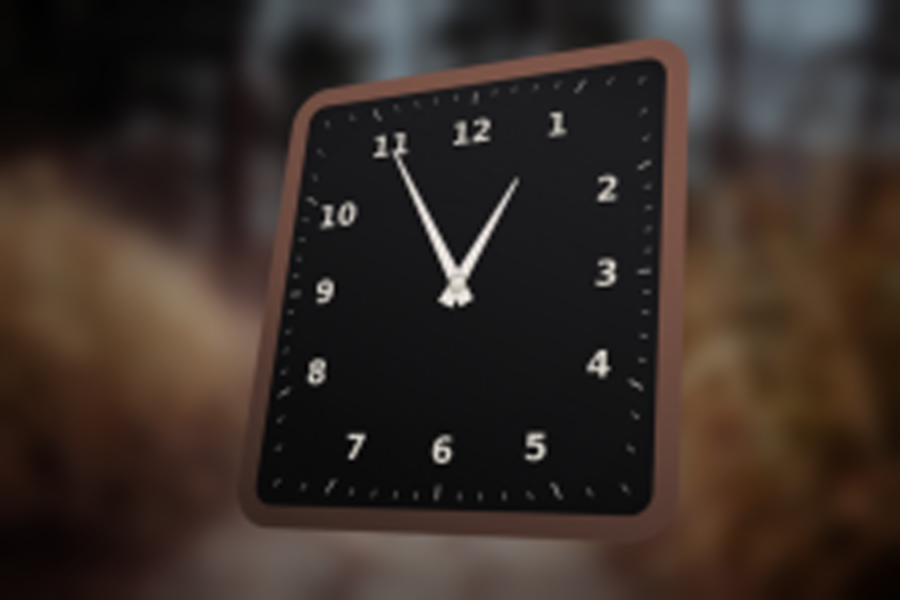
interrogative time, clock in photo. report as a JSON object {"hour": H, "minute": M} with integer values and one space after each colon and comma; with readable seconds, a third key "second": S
{"hour": 12, "minute": 55}
